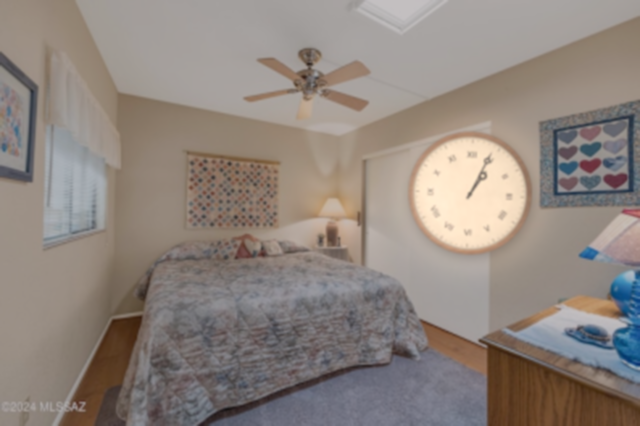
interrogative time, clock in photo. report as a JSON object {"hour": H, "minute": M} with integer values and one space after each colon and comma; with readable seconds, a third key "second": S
{"hour": 1, "minute": 4}
